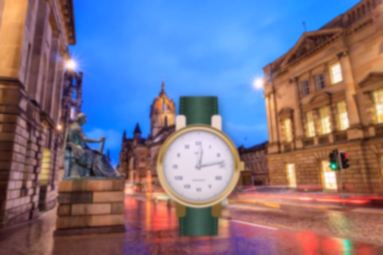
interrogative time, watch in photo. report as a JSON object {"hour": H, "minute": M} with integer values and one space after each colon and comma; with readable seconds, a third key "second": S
{"hour": 12, "minute": 13}
